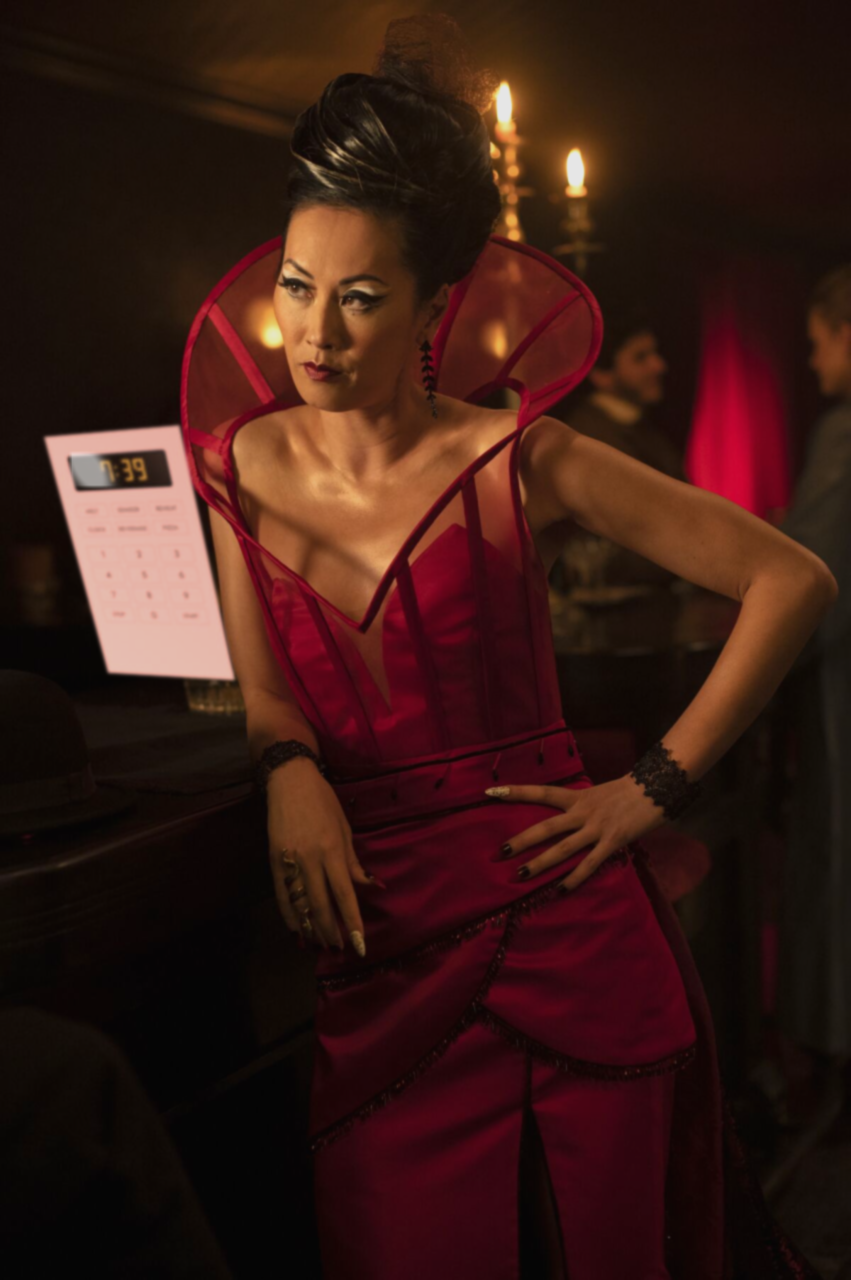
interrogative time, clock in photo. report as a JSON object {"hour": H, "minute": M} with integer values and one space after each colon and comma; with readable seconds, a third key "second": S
{"hour": 7, "minute": 39}
